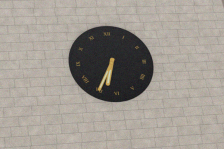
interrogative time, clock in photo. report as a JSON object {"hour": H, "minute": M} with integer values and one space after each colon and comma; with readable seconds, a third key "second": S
{"hour": 6, "minute": 35}
